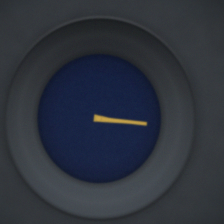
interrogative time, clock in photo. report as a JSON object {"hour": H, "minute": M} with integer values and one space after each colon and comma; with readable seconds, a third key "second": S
{"hour": 3, "minute": 16}
